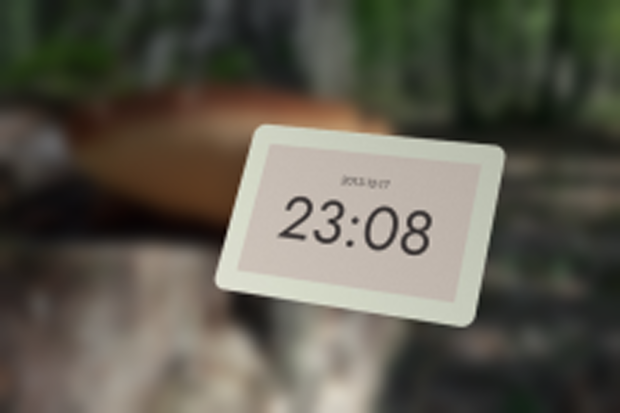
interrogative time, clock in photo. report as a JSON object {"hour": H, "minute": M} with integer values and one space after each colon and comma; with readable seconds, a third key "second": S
{"hour": 23, "minute": 8}
